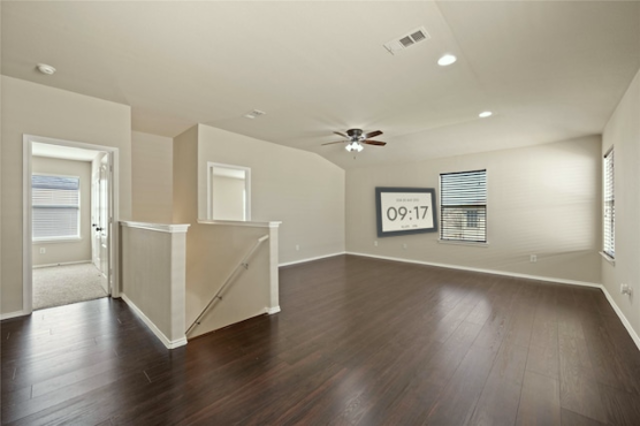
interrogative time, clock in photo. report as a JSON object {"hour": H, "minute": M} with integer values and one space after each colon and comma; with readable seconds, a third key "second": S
{"hour": 9, "minute": 17}
